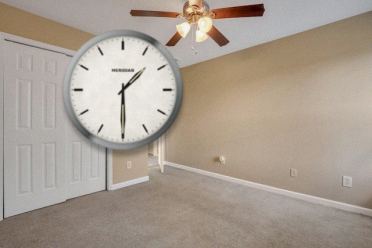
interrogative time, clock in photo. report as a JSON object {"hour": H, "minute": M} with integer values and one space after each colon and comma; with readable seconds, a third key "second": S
{"hour": 1, "minute": 30}
